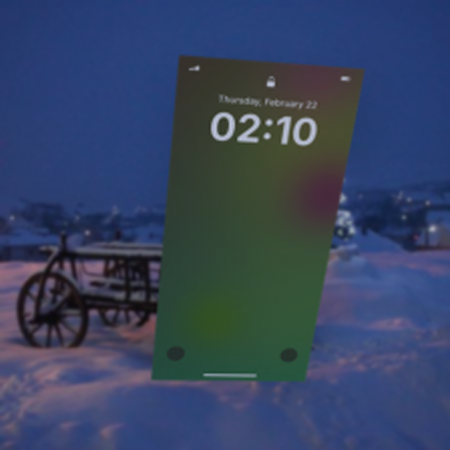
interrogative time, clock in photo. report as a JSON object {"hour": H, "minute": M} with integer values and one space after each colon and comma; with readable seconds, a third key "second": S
{"hour": 2, "minute": 10}
